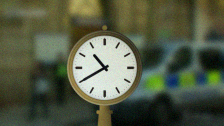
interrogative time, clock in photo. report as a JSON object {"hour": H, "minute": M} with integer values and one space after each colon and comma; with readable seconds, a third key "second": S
{"hour": 10, "minute": 40}
